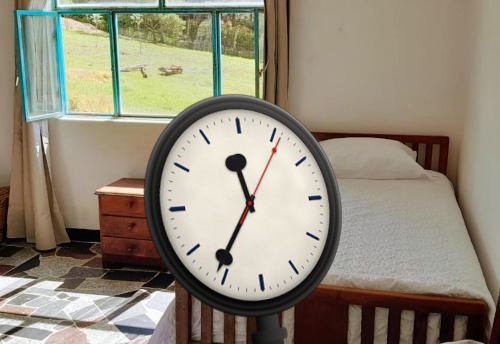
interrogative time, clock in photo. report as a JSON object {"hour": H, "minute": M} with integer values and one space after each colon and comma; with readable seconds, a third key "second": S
{"hour": 11, "minute": 36, "second": 6}
